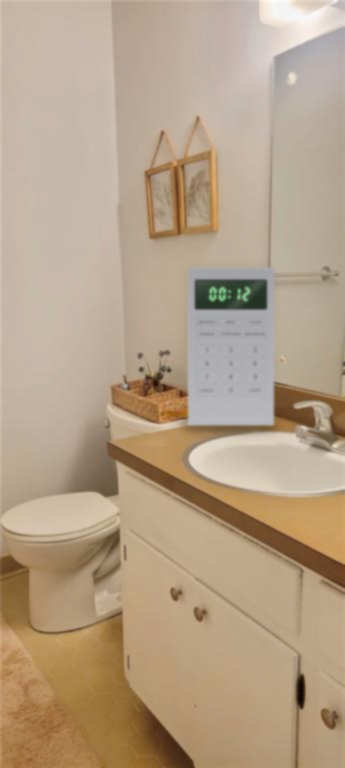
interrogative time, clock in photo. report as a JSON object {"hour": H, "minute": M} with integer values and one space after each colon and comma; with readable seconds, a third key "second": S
{"hour": 0, "minute": 12}
